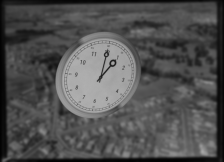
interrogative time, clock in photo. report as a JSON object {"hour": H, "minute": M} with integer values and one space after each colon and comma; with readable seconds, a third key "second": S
{"hour": 1, "minute": 0}
